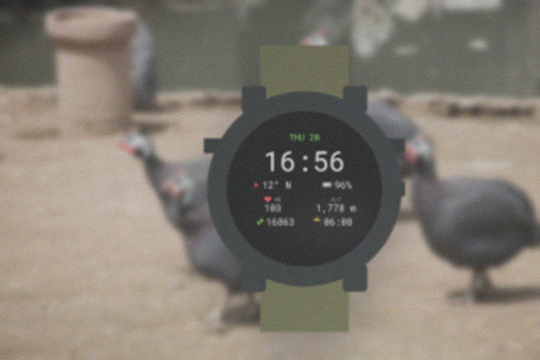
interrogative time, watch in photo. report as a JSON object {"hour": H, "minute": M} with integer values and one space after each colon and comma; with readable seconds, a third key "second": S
{"hour": 16, "minute": 56}
